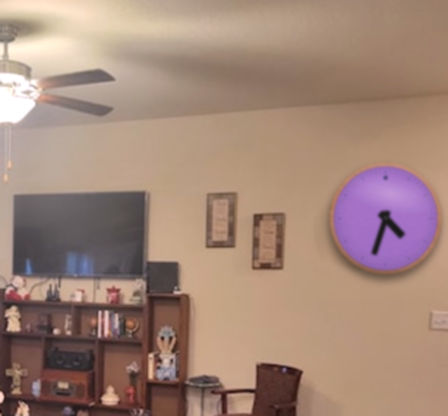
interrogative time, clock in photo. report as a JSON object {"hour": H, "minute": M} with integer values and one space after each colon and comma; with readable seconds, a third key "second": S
{"hour": 4, "minute": 33}
